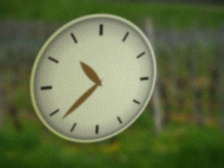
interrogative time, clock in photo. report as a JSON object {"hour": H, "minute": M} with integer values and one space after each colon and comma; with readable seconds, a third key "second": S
{"hour": 10, "minute": 38}
